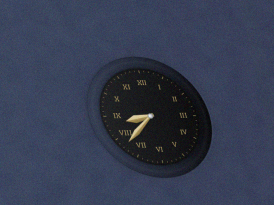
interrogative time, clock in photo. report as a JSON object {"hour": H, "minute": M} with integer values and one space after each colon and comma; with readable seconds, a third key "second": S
{"hour": 8, "minute": 38}
